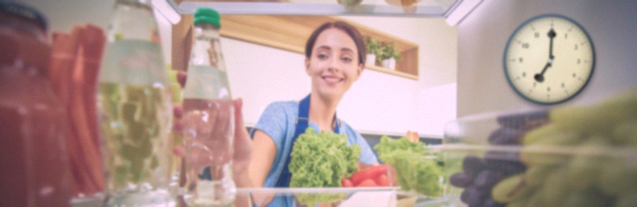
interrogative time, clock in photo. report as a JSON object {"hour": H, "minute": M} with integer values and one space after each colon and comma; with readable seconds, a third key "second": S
{"hour": 7, "minute": 0}
